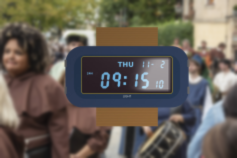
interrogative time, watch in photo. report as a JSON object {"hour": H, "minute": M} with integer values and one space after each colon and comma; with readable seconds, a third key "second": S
{"hour": 9, "minute": 15}
